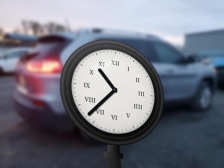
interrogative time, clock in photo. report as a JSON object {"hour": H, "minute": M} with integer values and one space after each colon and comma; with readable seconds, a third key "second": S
{"hour": 10, "minute": 37}
